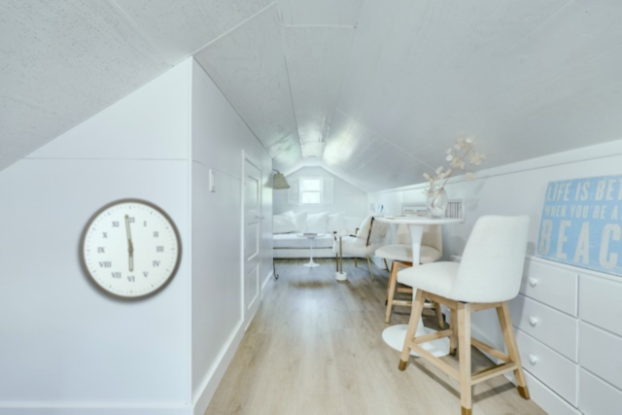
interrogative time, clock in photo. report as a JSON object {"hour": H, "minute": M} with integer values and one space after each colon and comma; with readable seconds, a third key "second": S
{"hour": 5, "minute": 59}
